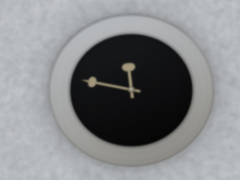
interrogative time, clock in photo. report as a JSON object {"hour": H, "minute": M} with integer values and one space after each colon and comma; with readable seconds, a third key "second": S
{"hour": 11, "minute": 47}
